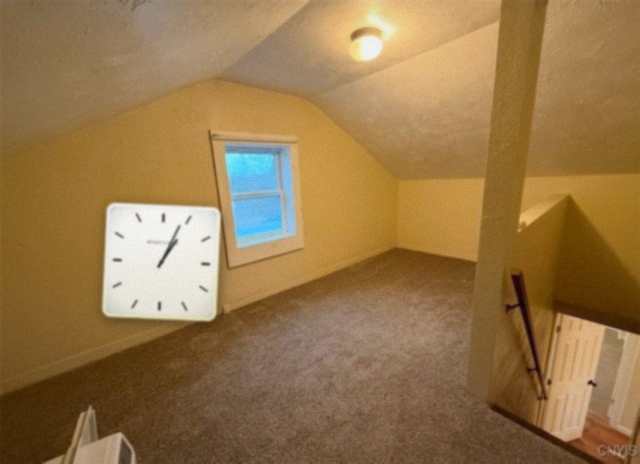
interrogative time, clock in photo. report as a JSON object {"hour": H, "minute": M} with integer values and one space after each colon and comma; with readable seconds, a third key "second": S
{"hour": 1, "minute": 4}
